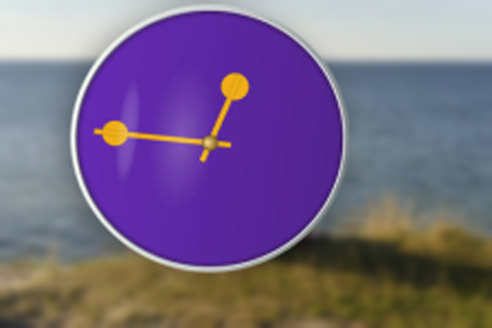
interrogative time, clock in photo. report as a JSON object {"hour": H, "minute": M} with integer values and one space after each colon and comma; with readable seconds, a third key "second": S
{"hour": 12, "minute": 46}
